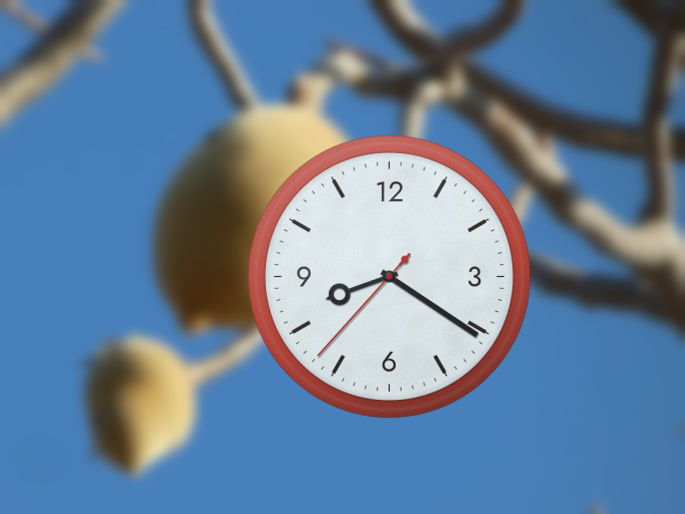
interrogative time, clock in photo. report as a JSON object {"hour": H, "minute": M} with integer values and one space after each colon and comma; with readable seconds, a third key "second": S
{"hour": 8, "minute": 20, "second": 37}
